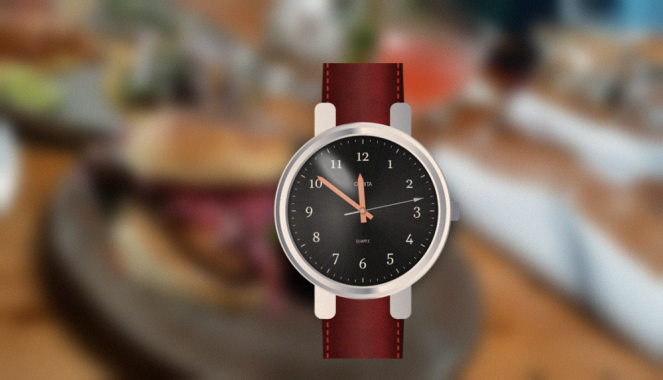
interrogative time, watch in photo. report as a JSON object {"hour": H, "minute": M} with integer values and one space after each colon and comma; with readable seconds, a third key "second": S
{"hour": 11, "minute": 51, "second": 13}
